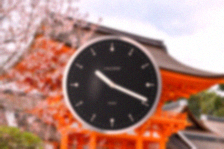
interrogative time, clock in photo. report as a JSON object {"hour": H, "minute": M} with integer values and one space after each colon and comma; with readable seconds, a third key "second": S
{"hour": 10, "minute": 19}
